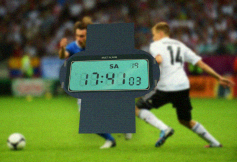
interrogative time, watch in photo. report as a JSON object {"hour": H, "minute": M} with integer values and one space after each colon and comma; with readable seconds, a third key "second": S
{"hour": 17, "minute": 41, "second": 3}
